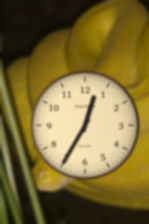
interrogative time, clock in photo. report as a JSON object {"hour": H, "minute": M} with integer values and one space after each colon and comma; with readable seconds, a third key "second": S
{"hour": 12, "minute": 35}
